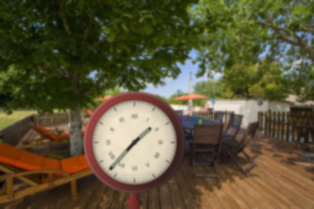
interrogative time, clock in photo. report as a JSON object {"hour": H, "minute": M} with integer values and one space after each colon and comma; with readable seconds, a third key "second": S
{"hour": 1, "minute": 37}
